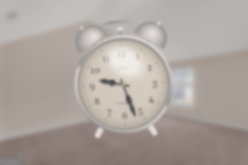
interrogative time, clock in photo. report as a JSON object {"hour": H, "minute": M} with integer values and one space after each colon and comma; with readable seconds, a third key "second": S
{"hour": 9, "minute": 27}
